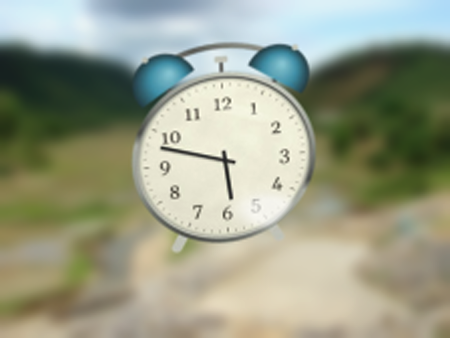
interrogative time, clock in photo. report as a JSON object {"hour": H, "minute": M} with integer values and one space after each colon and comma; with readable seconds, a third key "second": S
{"hour": 5, "minute": 48}
